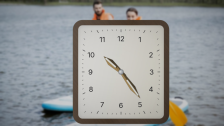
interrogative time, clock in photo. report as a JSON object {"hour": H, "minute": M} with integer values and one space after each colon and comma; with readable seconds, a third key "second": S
{"hour": 10, "minute": 24}
